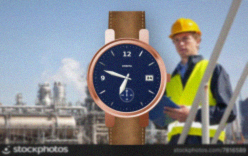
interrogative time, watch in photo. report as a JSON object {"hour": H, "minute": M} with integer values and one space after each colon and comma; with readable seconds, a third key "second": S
{"hour": 6, "minute": 48}
